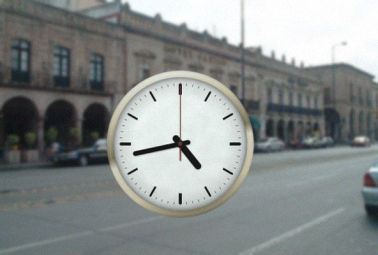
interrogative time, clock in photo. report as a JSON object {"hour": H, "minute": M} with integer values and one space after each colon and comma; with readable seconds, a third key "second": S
{"hour": 4, "minute": 43, "second": 0}
